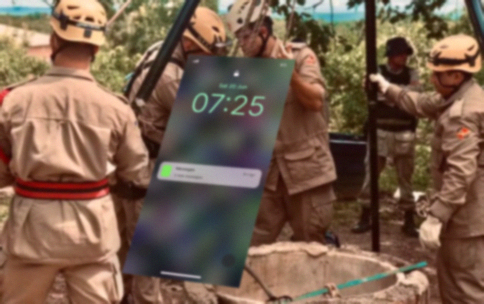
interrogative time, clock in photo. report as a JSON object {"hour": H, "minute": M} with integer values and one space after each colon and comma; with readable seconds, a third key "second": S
{"hour": 7, "minute": 25}
